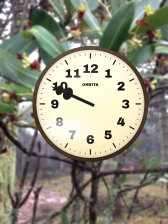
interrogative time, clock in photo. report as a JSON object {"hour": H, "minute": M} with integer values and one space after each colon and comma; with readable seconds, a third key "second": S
{"hour": 9, "minute": 49}
